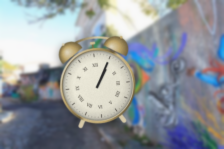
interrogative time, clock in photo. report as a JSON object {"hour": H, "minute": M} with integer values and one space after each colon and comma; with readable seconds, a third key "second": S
{"hour": 1, "minute": 5}
